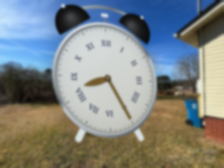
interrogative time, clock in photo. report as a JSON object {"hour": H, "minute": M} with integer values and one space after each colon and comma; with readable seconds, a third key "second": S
{"hour": 8, "minute": 25}
